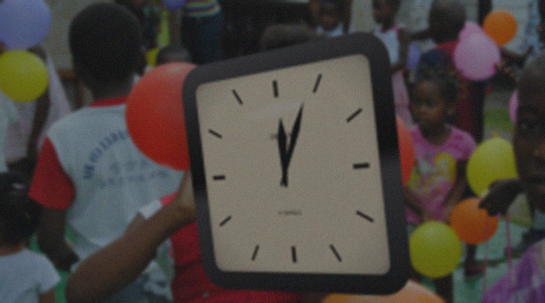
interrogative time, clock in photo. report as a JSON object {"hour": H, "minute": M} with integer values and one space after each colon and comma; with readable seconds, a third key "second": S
{"hour": 12, "minute": 4}
